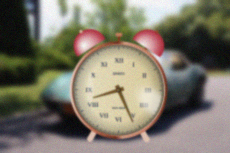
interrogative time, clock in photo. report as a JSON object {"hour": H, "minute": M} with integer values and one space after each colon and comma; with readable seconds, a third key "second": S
{"hour": 8, "minute": 26}
